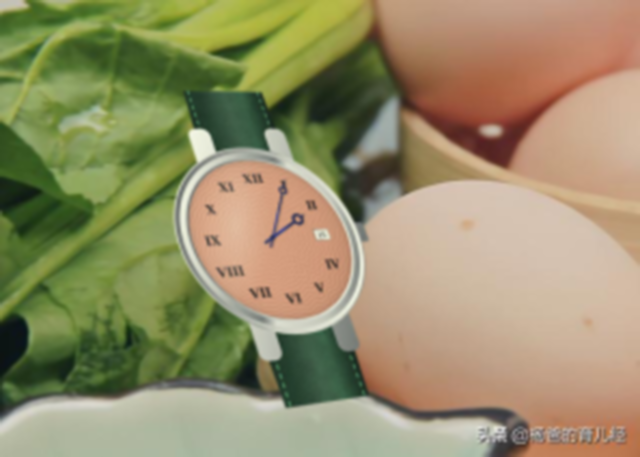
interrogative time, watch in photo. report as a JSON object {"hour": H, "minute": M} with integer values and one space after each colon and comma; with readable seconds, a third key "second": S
{"hour": 2, "minute": 5}
